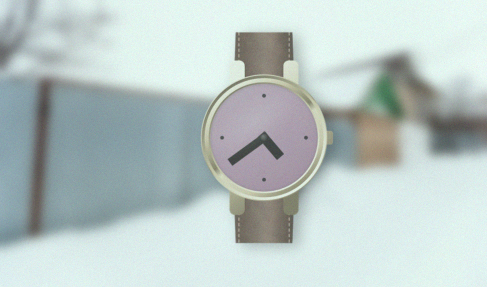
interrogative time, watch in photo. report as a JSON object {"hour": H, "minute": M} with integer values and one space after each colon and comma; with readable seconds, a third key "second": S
{"hour": 4, "minute": 39}
